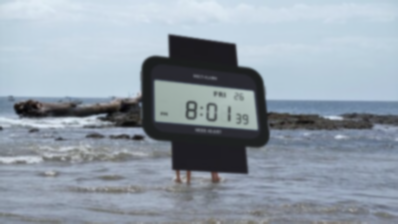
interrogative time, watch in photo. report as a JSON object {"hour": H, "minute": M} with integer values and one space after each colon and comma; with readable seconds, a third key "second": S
{"hour": 8, "minute": 1}
